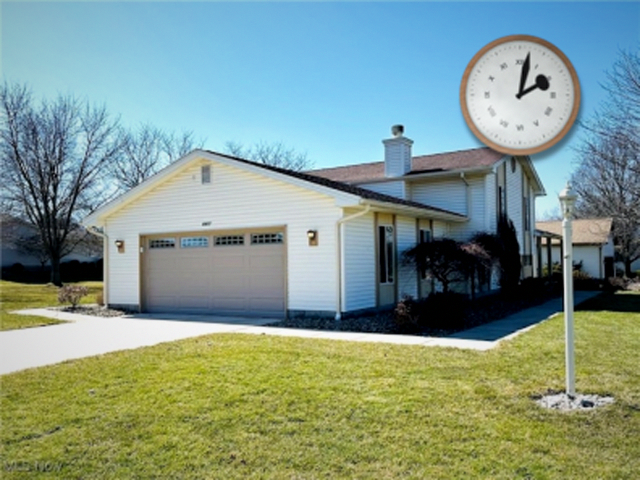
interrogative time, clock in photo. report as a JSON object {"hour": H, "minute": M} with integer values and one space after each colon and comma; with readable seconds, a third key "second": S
{"hour": 2, "minute": 2}
